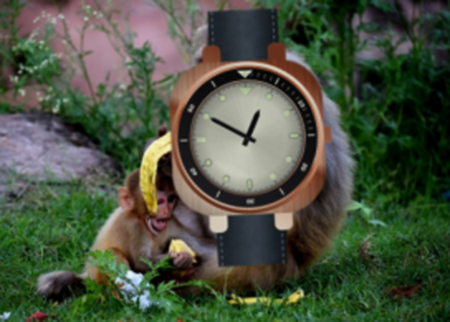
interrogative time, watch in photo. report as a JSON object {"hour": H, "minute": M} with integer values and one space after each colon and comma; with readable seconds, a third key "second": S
{"hour": 12, "minute": 50}
